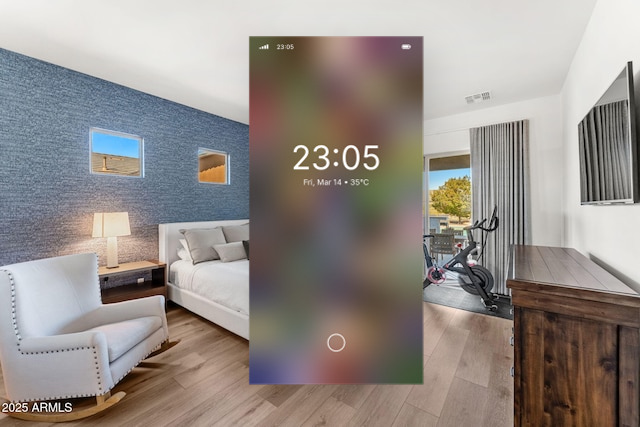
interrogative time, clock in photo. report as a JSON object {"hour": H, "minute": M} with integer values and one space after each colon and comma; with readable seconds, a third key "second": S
{"hour": 23, "minute": 5}
